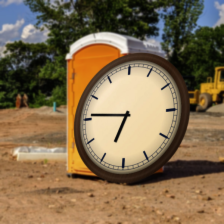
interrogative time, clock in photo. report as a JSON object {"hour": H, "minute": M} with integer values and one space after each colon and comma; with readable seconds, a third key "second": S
{"hour": 6, "minute": 46}
